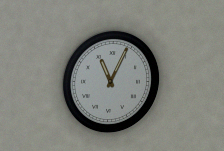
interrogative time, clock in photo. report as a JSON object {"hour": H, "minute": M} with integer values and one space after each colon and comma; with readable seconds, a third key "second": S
{"hour": 11, "minute": 4}
